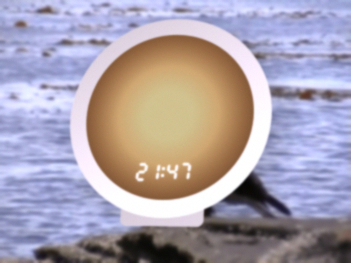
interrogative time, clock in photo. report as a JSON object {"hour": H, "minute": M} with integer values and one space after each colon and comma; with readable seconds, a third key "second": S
{"hour": 21, "minute": 47}
